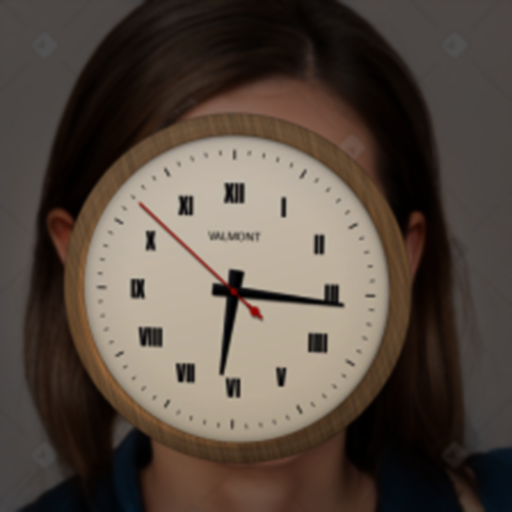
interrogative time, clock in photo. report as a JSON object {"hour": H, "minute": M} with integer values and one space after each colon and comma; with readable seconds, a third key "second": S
{"hour": 6, "minute": 15, "second": 52}
